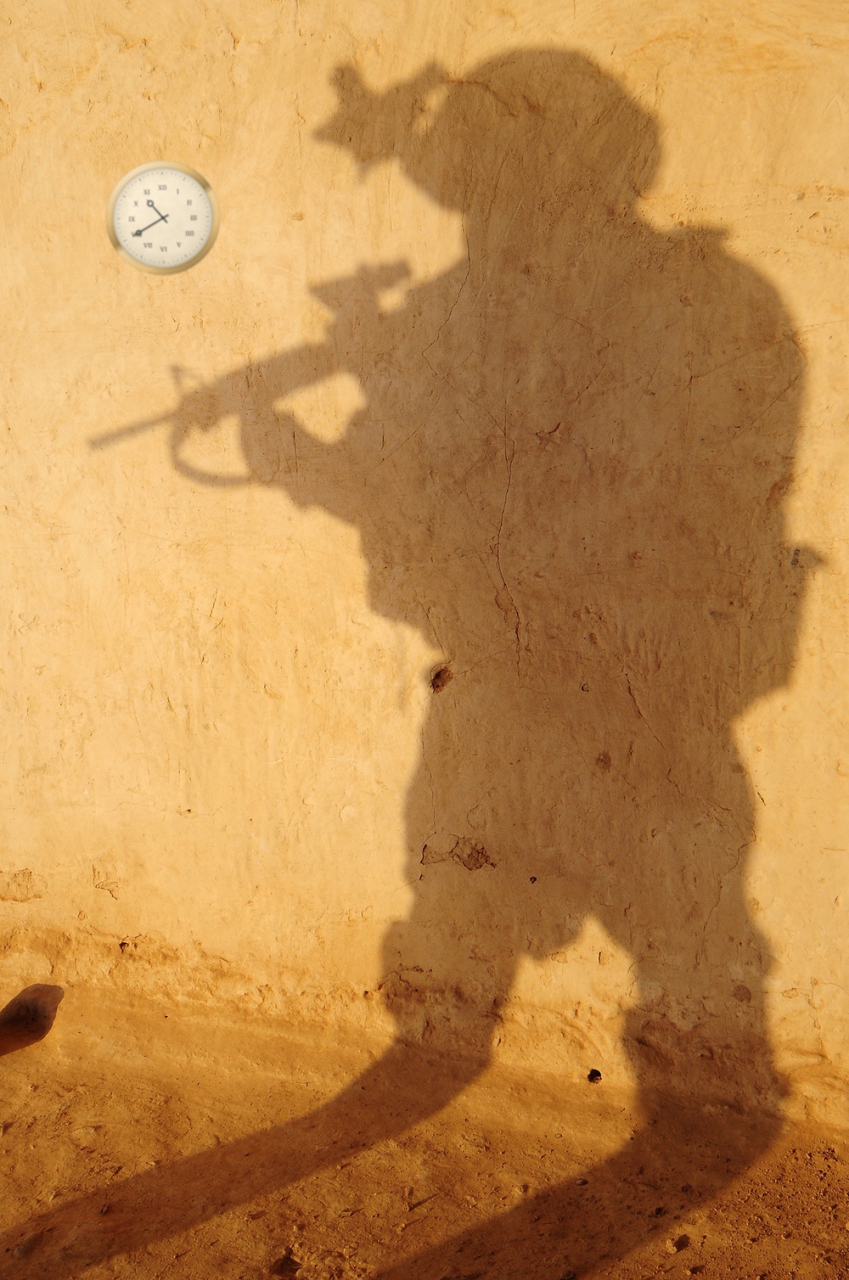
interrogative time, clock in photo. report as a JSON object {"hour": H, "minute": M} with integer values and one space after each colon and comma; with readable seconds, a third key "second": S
{"hour": 10, "minute": 40}
